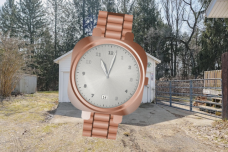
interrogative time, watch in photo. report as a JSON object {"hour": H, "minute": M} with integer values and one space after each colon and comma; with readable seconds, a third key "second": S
{"hour": 11, "minute": 2}
